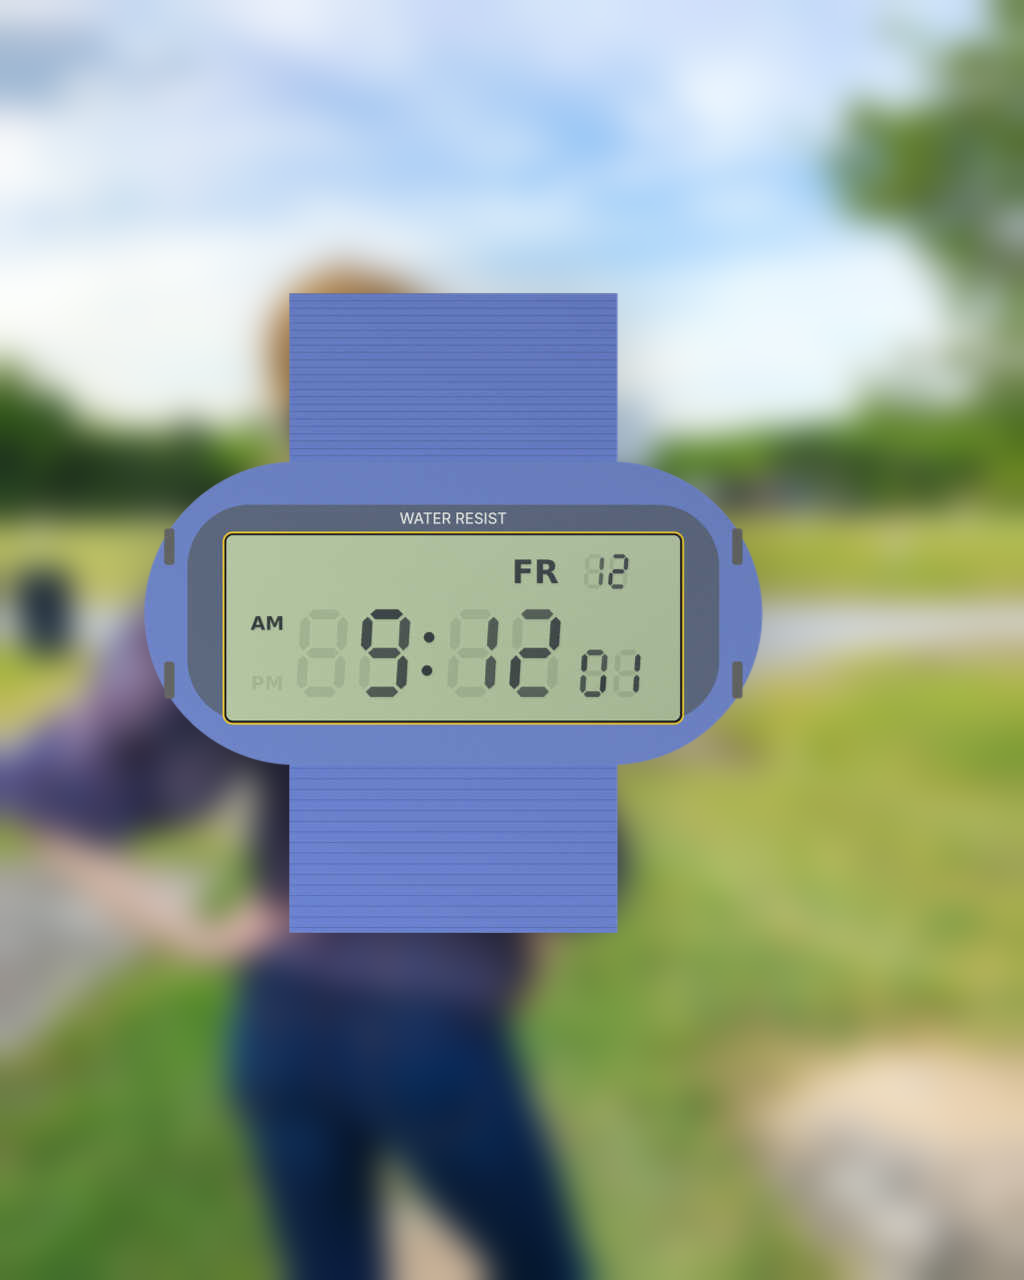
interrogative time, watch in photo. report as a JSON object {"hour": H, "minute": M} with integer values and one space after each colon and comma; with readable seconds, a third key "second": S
{"hour": 9, "minute": 12, "second": 1}
